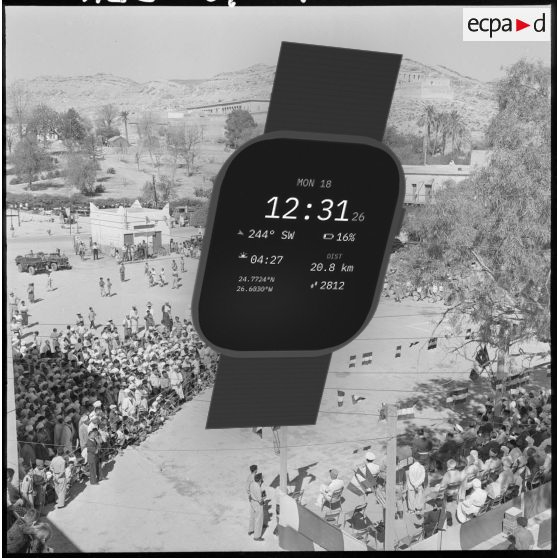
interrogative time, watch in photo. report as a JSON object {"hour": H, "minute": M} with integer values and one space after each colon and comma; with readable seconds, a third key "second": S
{"hour": 12, "minute": 31, "second": 26}
